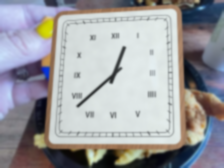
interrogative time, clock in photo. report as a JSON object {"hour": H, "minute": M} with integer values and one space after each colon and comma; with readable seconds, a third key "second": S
{"hour": 12, "minute": 38}
